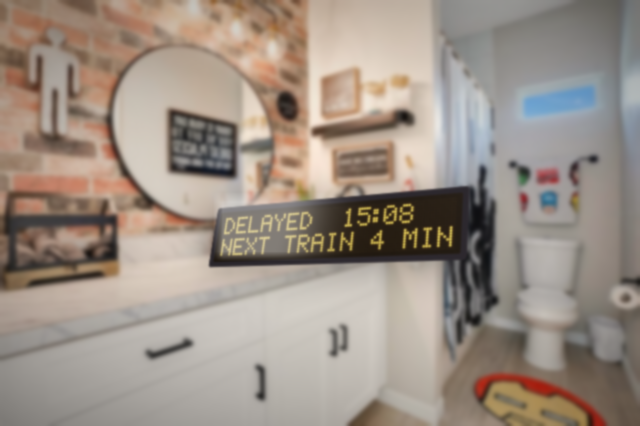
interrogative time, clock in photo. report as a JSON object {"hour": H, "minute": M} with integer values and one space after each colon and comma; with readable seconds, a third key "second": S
{"hour": 15, "minute": 8}
